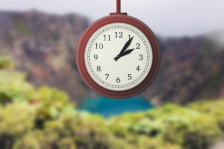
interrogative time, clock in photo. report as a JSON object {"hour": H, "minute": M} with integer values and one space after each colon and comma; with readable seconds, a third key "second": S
{"hour": 2, "minute": 6}
